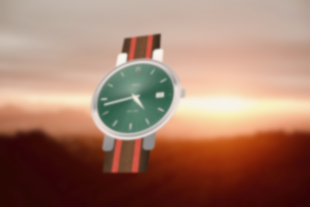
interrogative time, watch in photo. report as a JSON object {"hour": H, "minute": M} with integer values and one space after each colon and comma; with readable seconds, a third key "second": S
{"hour": 4, "minute": 43}
